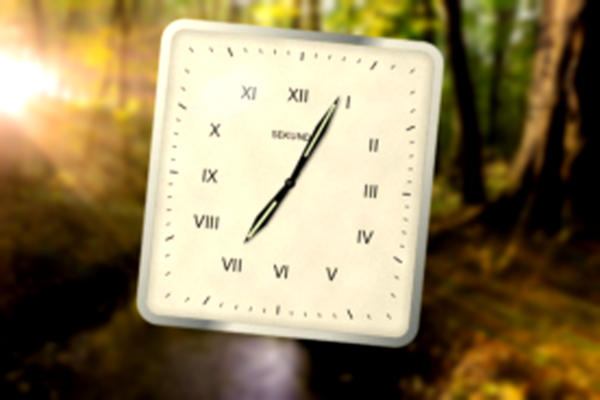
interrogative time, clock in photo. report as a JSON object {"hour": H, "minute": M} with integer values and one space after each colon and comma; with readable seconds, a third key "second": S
{"hour": 7, "minute": 4}
